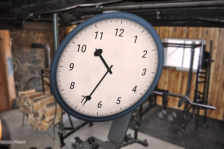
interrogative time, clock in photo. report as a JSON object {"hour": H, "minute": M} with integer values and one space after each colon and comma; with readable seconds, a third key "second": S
{"hour": 10, "minute": 34}
